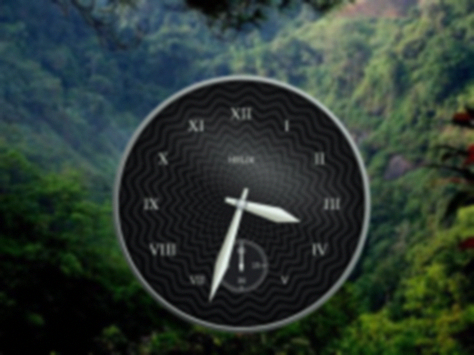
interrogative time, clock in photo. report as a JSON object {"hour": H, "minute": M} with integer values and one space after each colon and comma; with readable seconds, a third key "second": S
{"hour": 3, "minute": 33}
